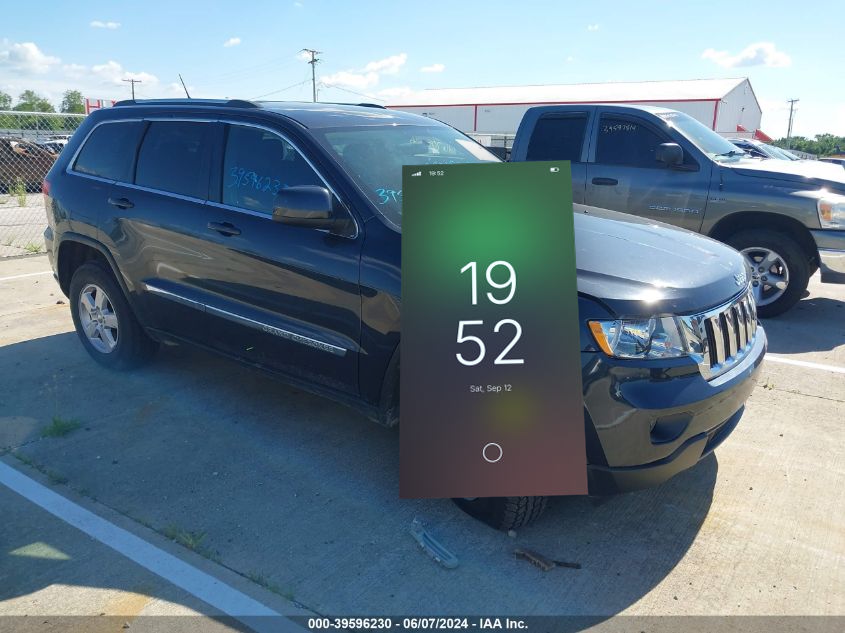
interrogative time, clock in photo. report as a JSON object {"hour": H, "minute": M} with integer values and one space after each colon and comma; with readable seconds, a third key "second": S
{"hour": 19, "minute": 52}
